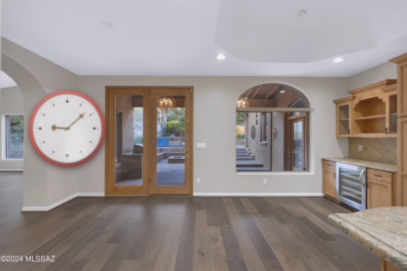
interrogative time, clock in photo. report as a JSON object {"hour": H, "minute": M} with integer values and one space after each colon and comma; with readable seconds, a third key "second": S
{"hour": 9, "minute": 8}
